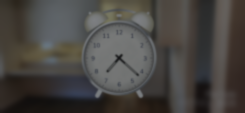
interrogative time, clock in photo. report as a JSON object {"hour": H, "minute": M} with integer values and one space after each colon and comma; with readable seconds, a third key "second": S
{"hour": 7, "minute": 22}
